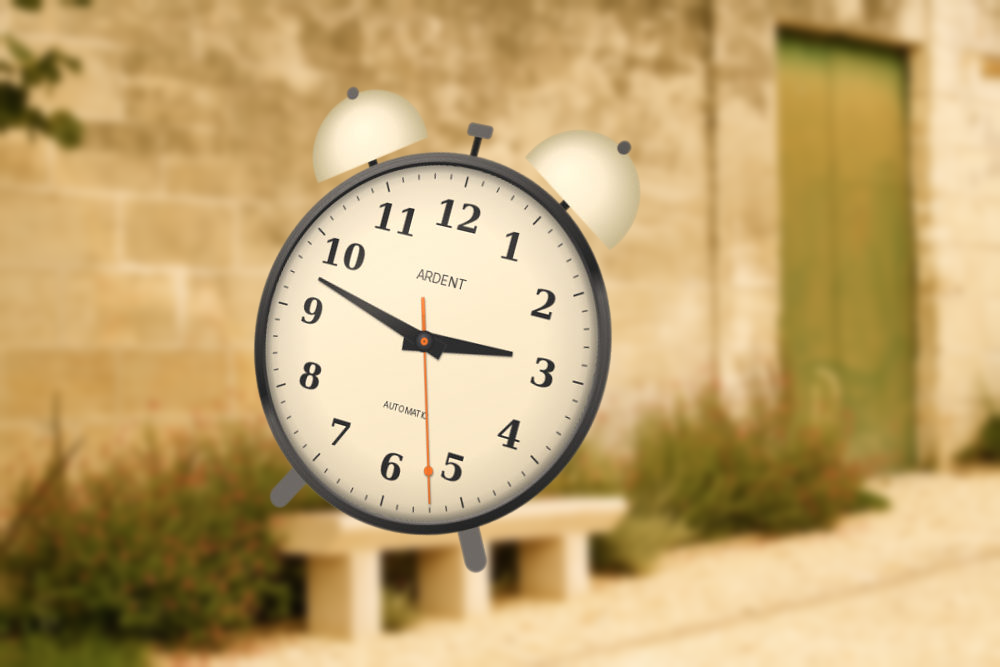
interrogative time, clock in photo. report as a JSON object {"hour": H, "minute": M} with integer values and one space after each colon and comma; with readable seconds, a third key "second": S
{"hour": 2, "minute": 47, "second": 27}
